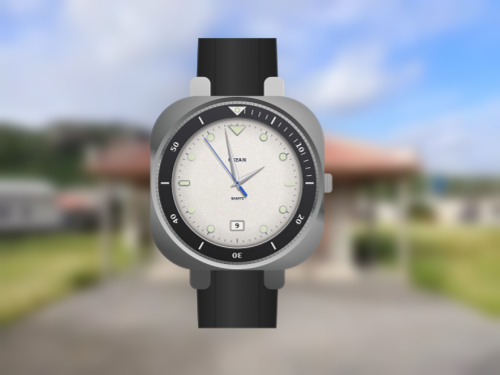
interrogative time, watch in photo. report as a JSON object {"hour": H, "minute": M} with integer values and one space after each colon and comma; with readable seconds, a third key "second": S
{"hour": 1, "minute": 57, "second": 54}
